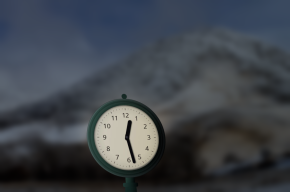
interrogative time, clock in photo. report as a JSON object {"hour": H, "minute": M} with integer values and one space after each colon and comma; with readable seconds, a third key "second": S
{"hour": 12, "minute": 28}
